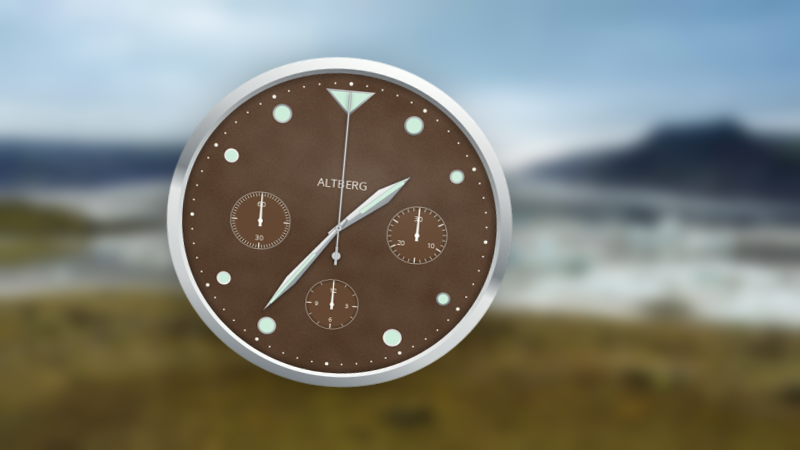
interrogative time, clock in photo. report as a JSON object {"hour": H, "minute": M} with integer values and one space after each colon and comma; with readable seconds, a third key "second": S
{"hour": 1, "minute": 36}
